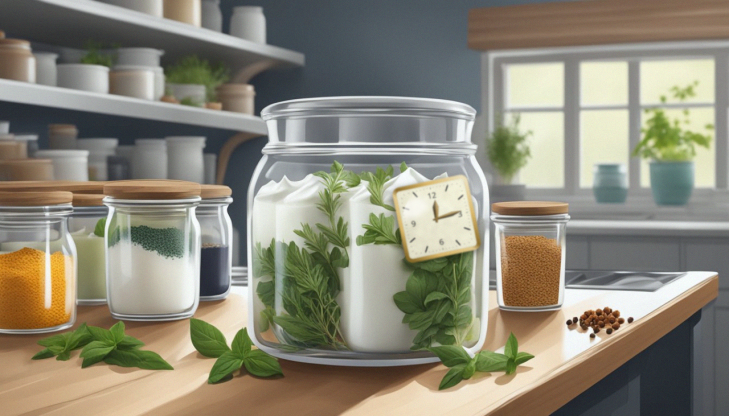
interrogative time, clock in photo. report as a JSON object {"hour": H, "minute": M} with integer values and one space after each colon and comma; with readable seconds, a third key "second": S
{"hour": 12, "minute": 14}
